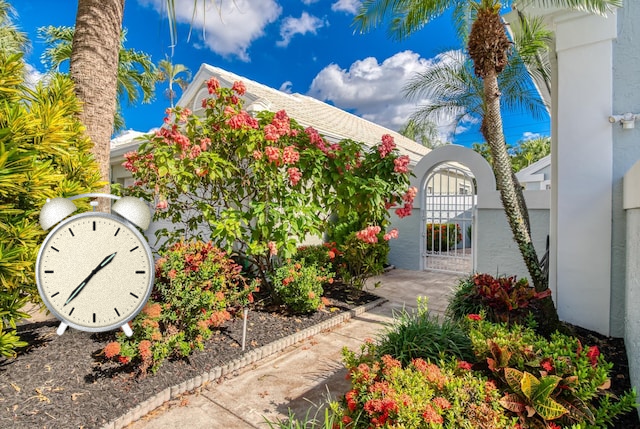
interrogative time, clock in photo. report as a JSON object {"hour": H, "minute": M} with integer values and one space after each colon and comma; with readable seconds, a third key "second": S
{"hour": 1, "minute": 37}
